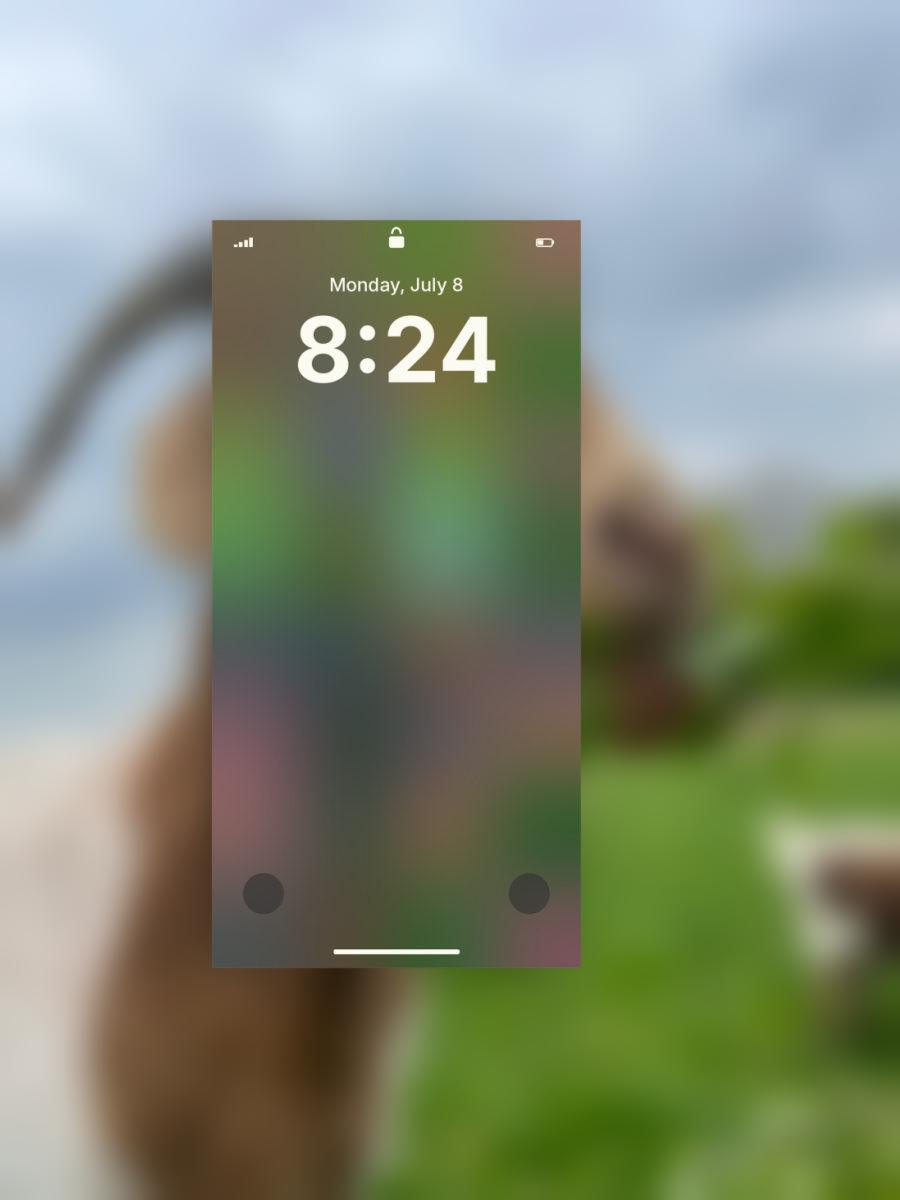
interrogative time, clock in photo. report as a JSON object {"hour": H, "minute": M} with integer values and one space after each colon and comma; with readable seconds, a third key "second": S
{"hour": 8, "minute": 24}
